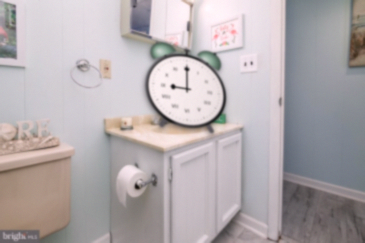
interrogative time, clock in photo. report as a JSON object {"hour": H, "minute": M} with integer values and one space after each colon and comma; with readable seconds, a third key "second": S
{"hour": 9, "minute": 0}
